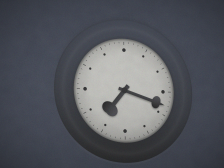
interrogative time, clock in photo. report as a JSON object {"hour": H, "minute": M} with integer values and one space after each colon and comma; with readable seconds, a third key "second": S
{"hour": 7, "minute": 18}
